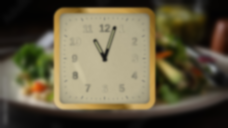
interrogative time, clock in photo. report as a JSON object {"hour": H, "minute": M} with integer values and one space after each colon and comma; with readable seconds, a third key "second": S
{"hour": 11, "minute": 3}
